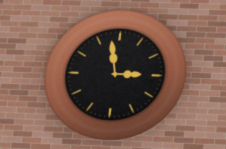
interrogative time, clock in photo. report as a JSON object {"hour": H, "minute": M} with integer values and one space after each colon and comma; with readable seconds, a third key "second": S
{"hour": 2, "minute": 58}
